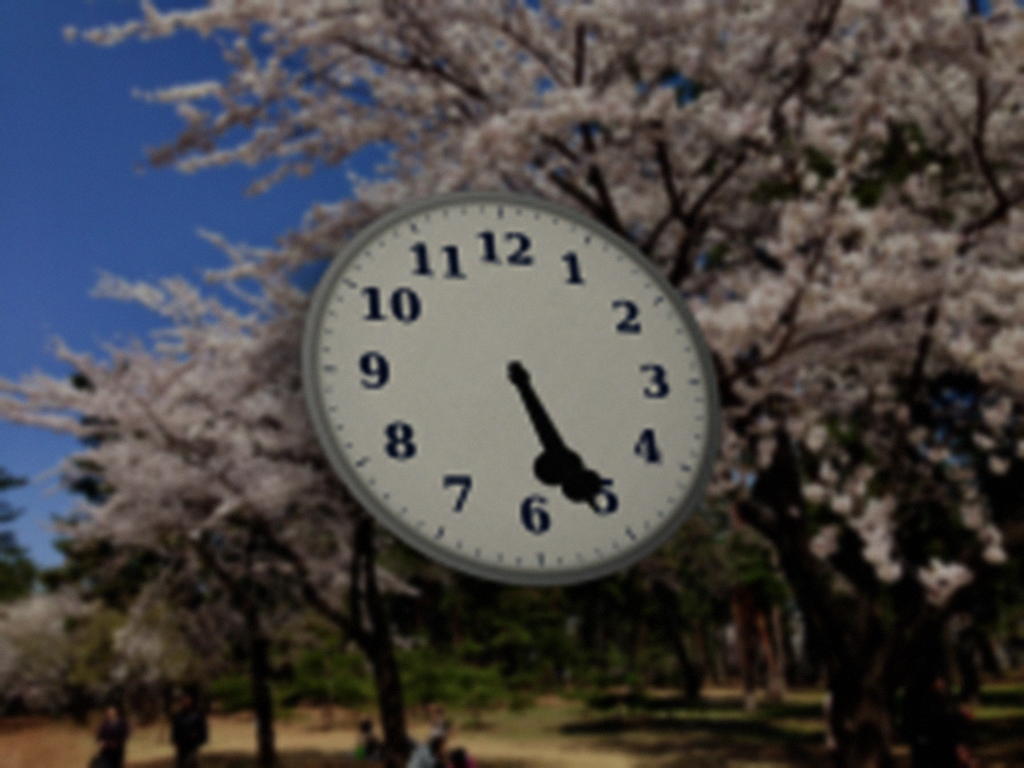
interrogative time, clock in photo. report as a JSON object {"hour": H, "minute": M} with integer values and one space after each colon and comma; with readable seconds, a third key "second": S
{"hour": 5, "minute": 26}
